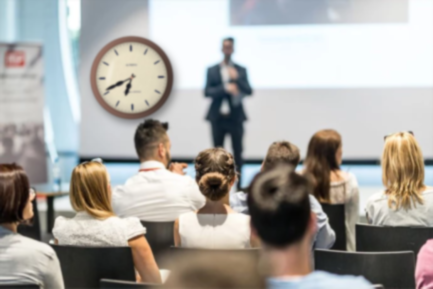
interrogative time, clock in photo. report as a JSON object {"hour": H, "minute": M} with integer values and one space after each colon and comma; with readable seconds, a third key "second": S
{"hour": 6, "minute": 41}
